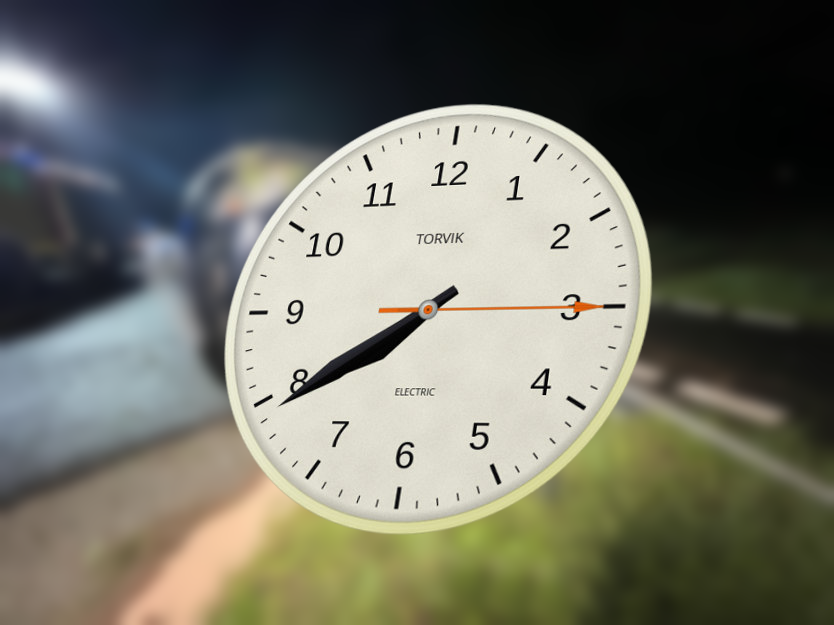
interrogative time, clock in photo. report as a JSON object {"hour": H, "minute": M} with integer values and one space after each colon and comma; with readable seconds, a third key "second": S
{"hour": 7, "minute": 39, "second": 15}
